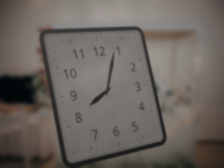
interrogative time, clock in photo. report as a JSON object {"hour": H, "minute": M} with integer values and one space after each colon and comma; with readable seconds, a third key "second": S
{"hour": 8, "minute": 4}
